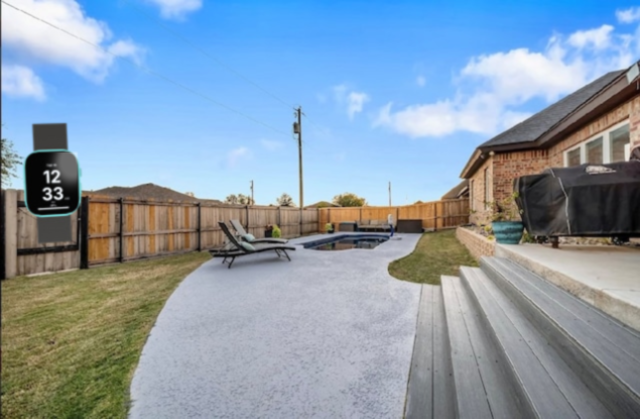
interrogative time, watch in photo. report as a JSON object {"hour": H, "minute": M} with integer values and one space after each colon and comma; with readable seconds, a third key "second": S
{"hour": 12, "minute": 33}
